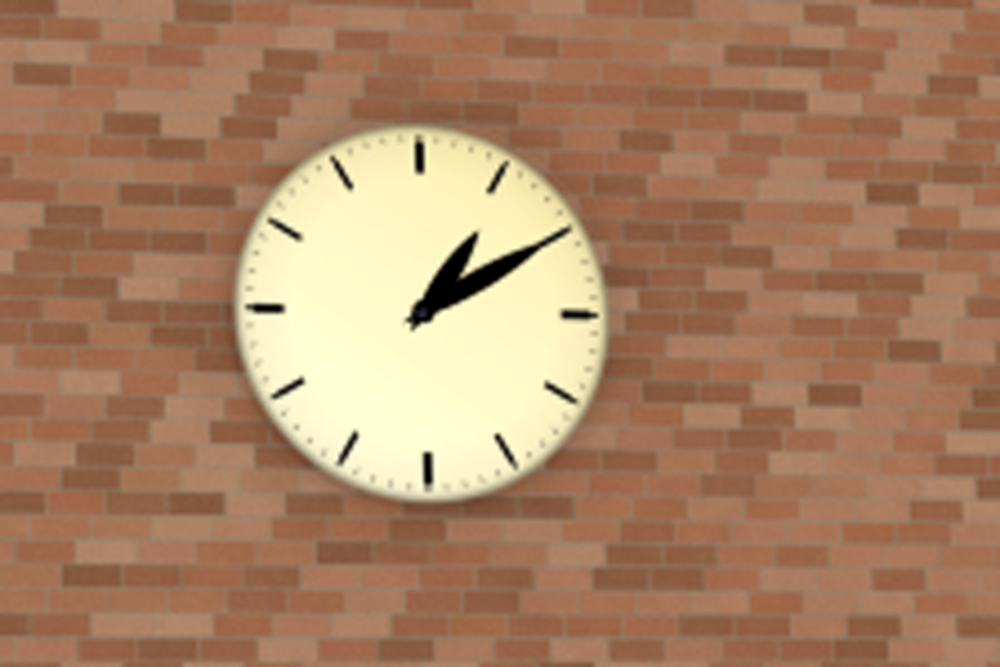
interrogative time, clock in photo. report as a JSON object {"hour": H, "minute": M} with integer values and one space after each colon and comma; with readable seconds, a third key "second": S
{"hour": 1, "minute": 10}
